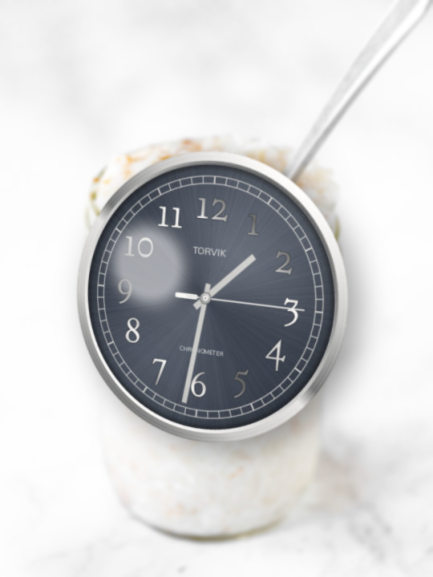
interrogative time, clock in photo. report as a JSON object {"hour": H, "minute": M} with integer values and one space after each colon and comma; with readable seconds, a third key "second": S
{"hour": 1, "minute": 31, "second": 15}
